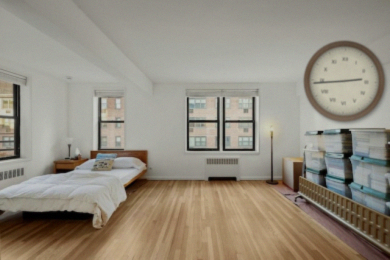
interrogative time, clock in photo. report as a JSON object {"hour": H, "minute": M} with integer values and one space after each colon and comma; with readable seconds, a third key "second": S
{"hour": 2, "minute": 44}
